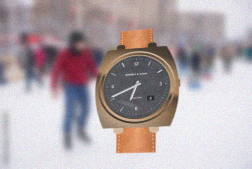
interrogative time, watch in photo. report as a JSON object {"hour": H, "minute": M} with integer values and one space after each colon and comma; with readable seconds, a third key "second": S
{"hour": 6, "minute": 41}
